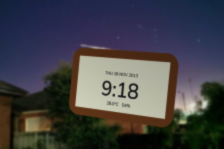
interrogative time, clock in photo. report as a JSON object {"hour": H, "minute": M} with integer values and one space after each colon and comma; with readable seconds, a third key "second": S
{"hour": 9, "minute": 18}
